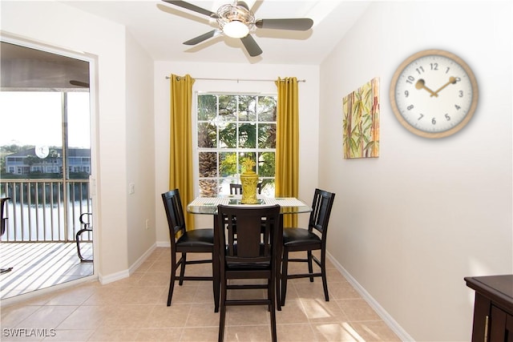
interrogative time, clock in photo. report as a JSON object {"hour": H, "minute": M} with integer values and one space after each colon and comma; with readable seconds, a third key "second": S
{"hour": 10, "minute": 9}
